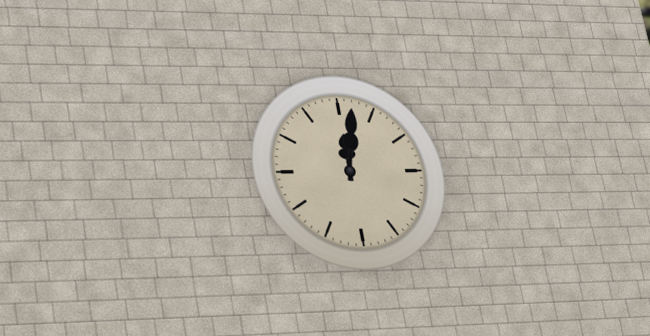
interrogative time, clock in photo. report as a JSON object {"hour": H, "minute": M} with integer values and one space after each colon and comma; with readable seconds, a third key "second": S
{"hour": 12, "minute": 2}
